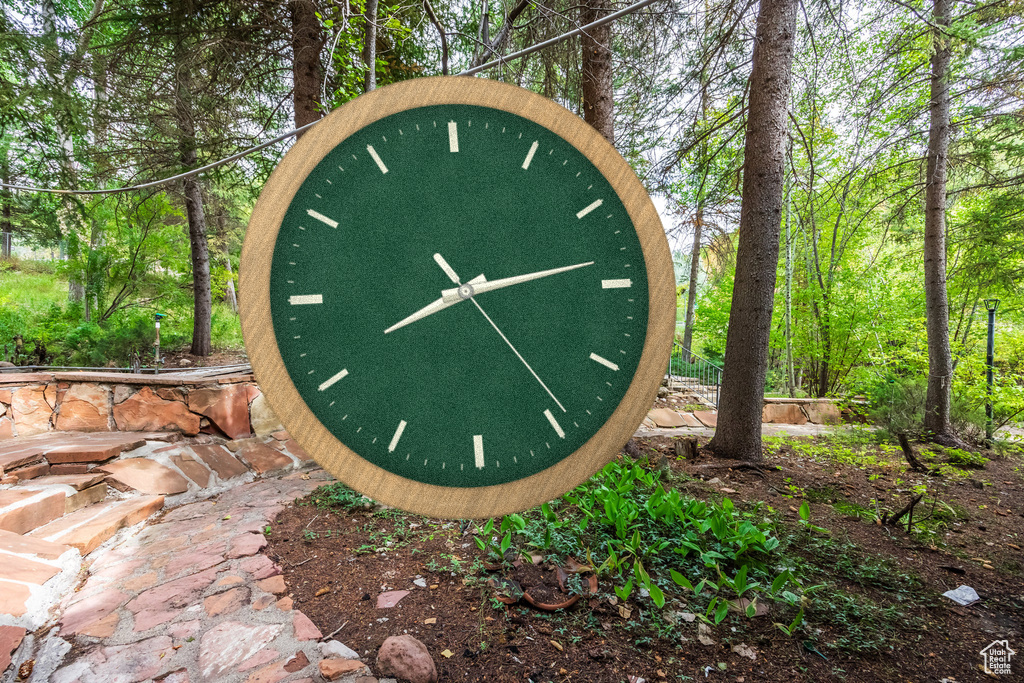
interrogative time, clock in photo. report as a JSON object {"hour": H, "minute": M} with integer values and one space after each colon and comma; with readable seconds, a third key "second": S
{"hour": 8, "minute": 13, "second": 24}
